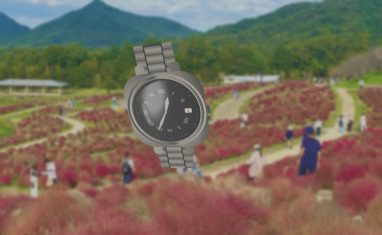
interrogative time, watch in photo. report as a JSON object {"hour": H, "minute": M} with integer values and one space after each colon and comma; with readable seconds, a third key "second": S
{"hour": 12, "minute": 35}
